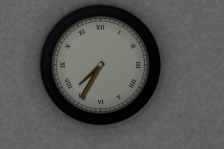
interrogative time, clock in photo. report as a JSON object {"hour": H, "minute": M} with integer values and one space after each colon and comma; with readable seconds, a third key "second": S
{"hour": 7, "minute": 35}
